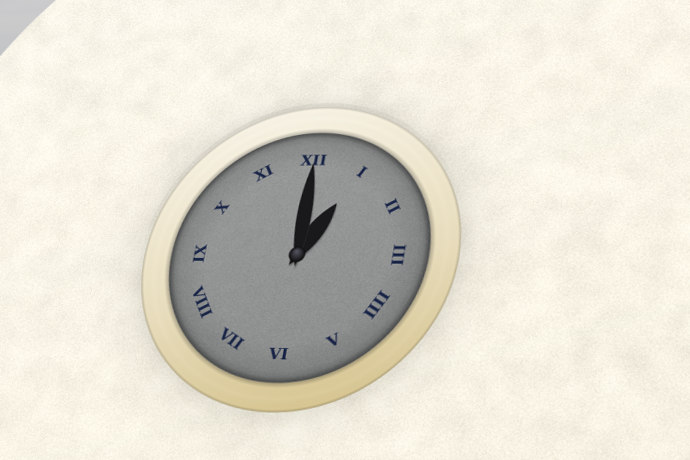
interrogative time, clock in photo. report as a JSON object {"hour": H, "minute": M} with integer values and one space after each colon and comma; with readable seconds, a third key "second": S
{"hour": 1, "minute": 0}
